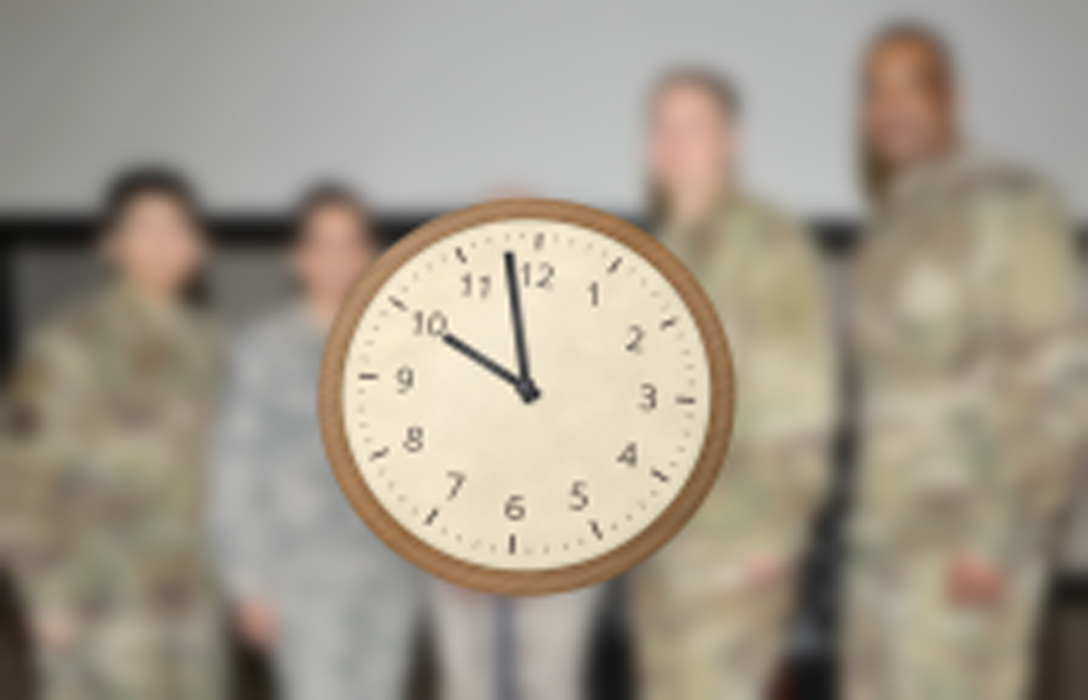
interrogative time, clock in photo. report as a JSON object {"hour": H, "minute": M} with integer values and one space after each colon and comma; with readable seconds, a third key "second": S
{"hour": 9, "minute": 58}
